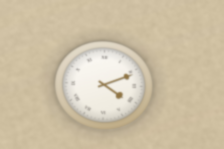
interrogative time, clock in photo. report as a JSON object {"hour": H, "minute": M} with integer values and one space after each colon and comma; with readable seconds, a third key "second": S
{"hour": 4, "minute": 11}
